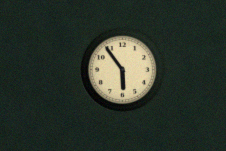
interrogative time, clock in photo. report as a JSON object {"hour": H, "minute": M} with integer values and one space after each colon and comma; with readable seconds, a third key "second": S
{"hour": 5, "minute": 54}
